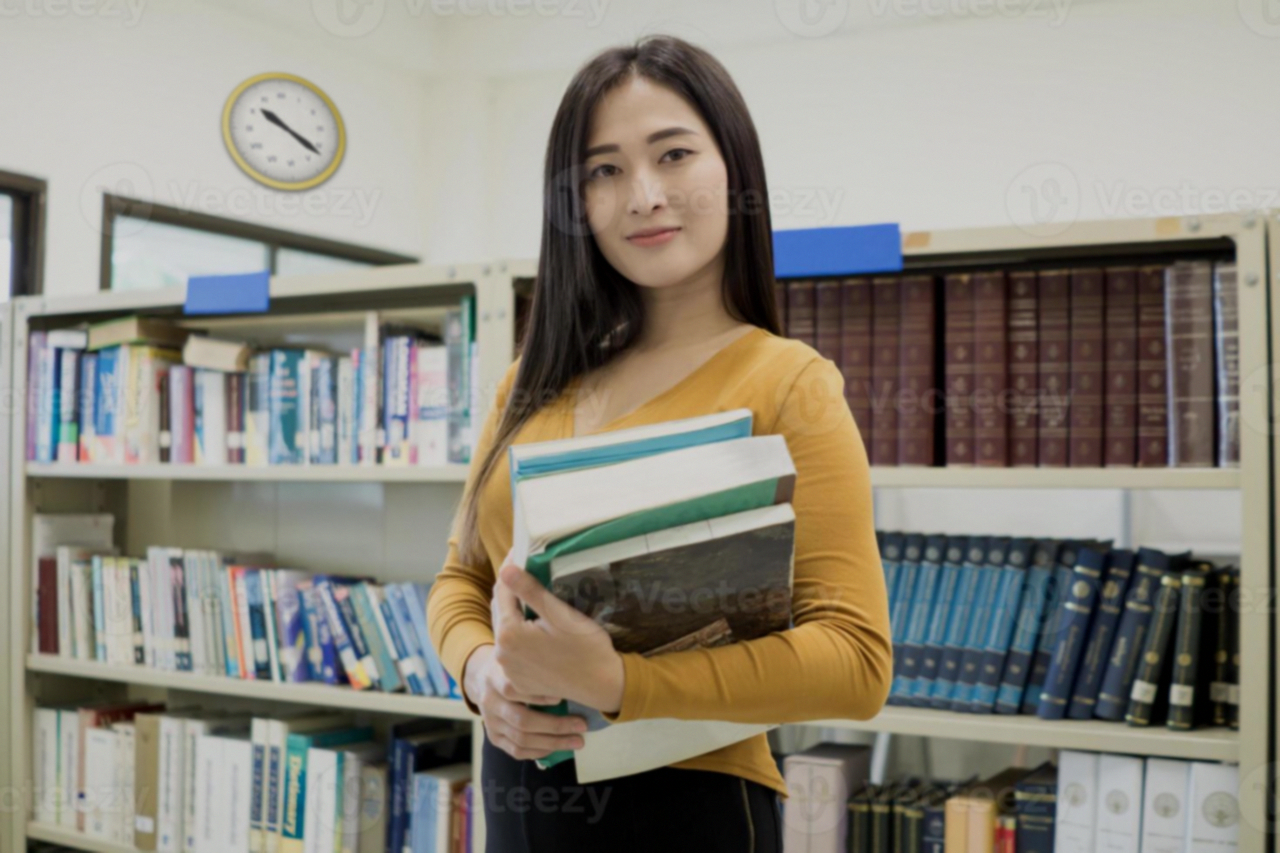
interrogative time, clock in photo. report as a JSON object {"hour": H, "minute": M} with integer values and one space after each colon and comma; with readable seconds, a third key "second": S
{"hour": 10, "minute": 22}
